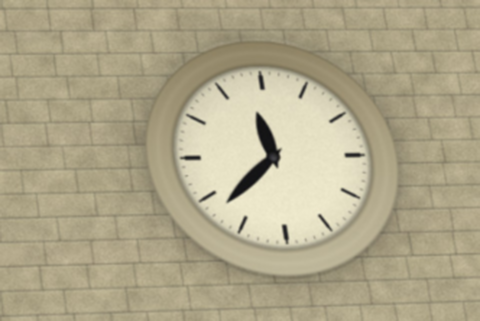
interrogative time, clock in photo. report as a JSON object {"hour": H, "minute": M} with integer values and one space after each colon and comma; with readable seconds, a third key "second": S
{"hour": 11, "minute": 38}
